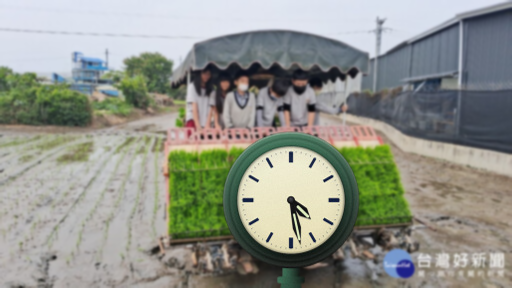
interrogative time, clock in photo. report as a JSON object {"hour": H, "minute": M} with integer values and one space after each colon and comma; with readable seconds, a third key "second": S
{"hour": 4, "minute": 28}
